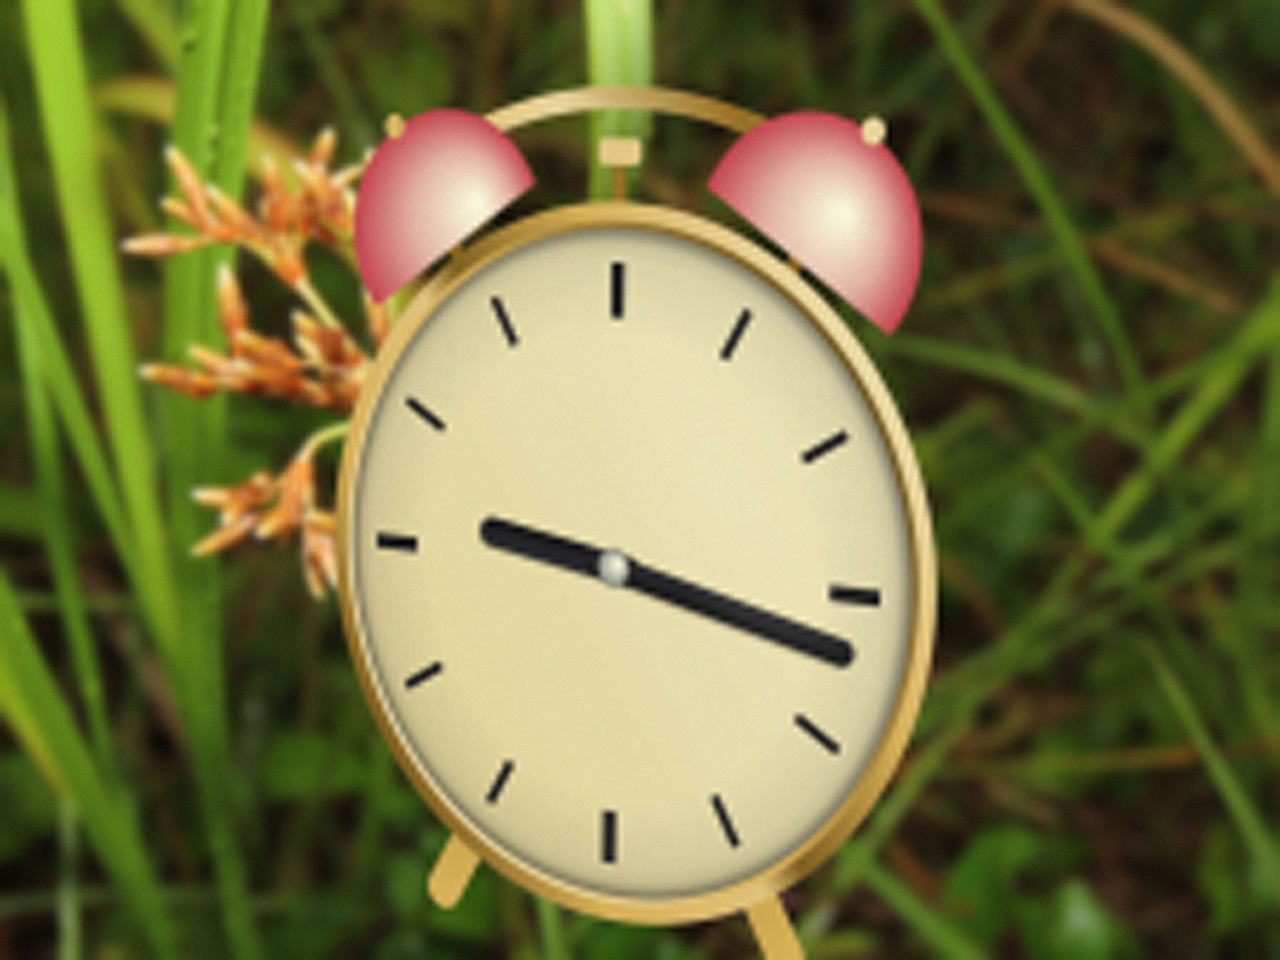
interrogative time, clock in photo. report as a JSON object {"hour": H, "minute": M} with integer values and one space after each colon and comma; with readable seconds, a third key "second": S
{"hour": 9, "minute": 17}
